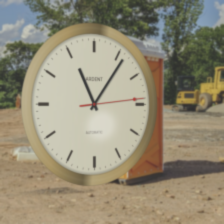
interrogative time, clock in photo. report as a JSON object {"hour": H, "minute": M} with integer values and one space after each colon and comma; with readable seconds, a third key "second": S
{"hour": 11, "minute": 6, "second": 14}
